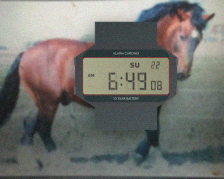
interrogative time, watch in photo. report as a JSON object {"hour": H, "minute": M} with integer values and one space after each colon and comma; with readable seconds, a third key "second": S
{"hour": 6, "minute": 49, "second": 8}
